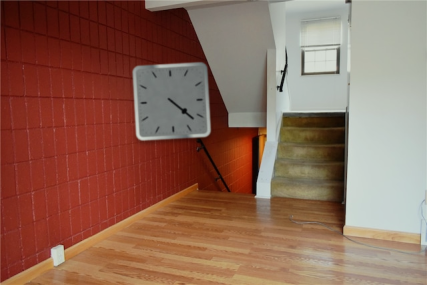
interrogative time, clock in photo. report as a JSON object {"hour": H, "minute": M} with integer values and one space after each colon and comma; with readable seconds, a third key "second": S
{"hour": 4, "minute": 22}
